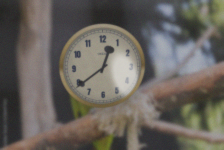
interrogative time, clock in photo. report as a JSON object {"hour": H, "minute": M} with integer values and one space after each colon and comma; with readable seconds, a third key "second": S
{"hour": 12, "minute": 39}
